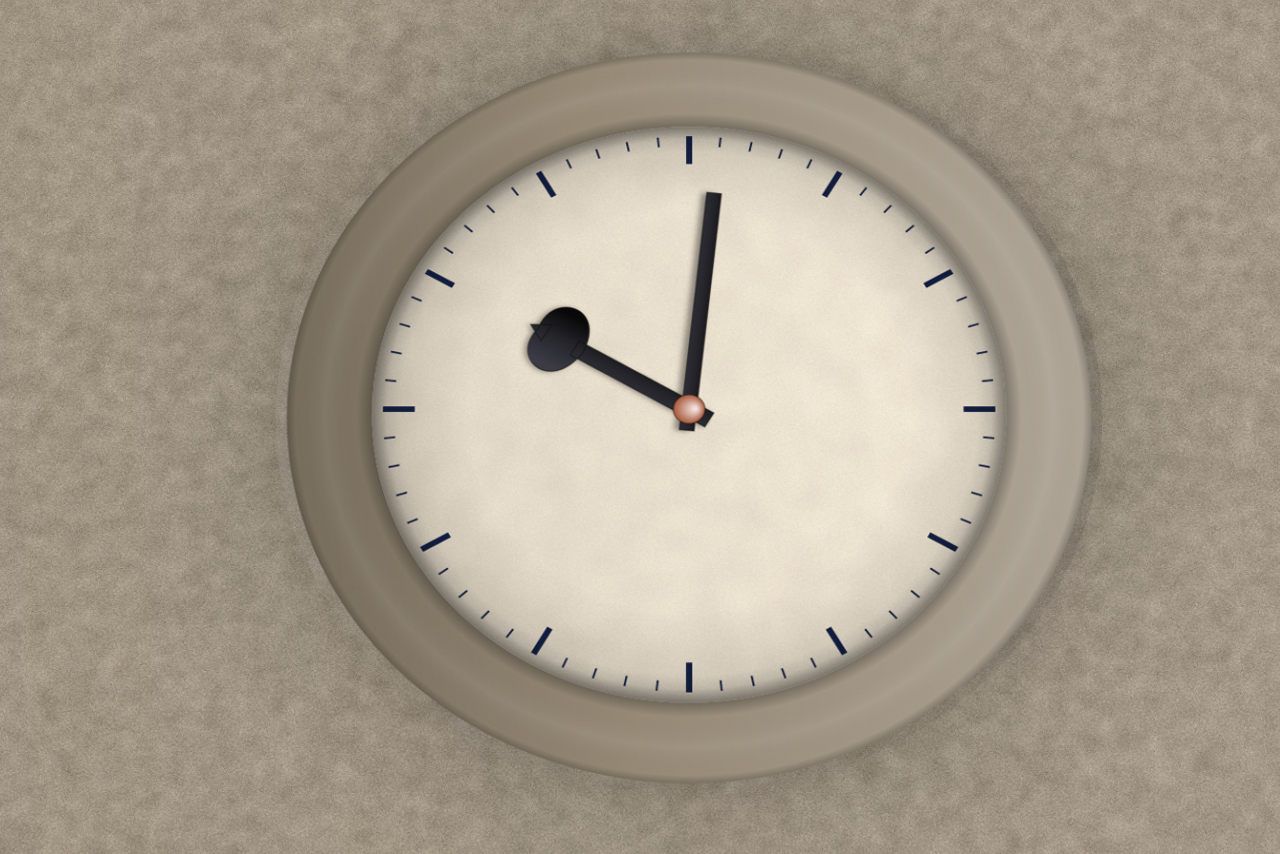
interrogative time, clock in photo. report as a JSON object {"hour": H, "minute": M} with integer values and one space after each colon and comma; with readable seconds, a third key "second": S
{"hour": 10, "minute": 1}
